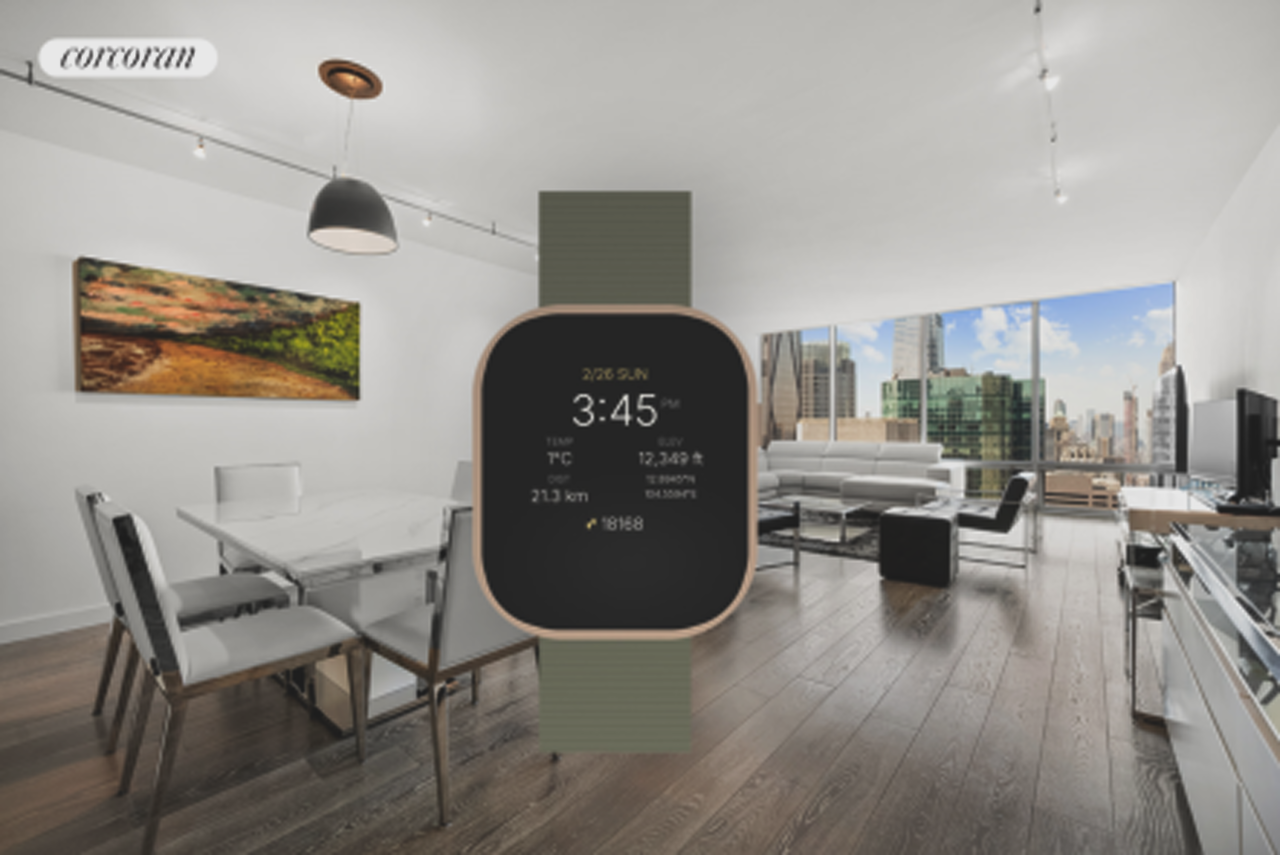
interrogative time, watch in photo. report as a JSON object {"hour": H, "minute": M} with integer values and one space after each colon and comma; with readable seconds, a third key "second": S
{"hour": 3, "minute": 45}
